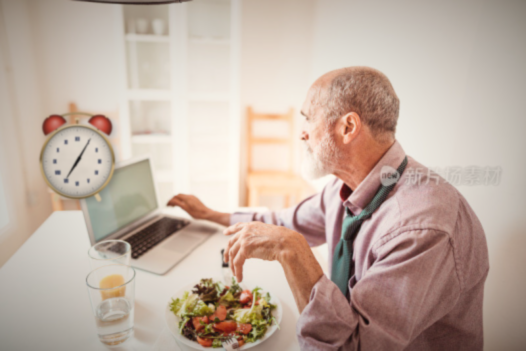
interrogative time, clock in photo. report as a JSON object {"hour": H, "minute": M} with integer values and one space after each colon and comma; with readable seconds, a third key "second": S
{"hour": 7, "minute": 5}
